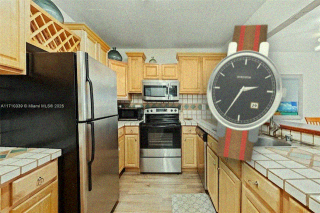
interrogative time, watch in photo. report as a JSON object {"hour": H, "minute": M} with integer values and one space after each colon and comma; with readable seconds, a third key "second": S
{"hour": 2, "minute": 35}
